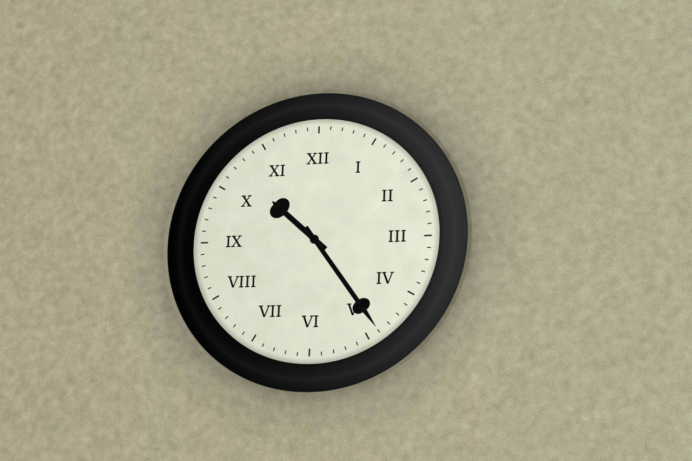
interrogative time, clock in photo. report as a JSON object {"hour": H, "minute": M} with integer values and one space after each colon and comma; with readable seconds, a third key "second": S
{"hour": 10, "minute": 24}
